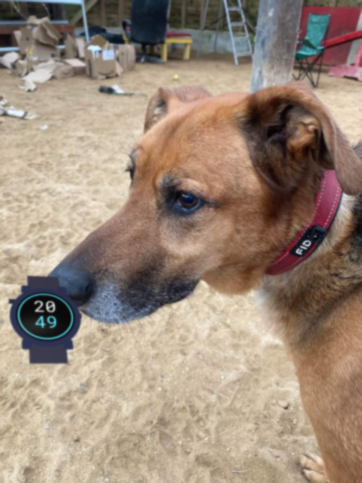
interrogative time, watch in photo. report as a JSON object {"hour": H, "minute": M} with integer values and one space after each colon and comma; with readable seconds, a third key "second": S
{"hour": 20, "minute": 49}
